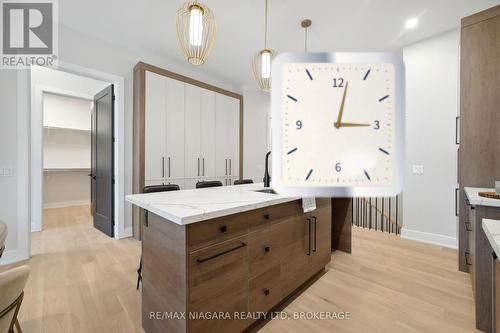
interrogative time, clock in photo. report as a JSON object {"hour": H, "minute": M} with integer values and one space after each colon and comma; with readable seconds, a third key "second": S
{"hour": 3, "minute": 2}
